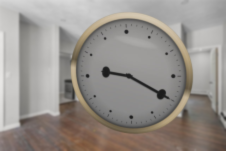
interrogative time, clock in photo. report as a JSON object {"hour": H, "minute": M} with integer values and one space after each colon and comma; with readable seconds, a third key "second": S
{"hour": 9, "minute": 20}
